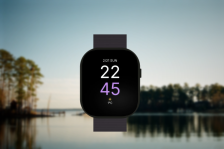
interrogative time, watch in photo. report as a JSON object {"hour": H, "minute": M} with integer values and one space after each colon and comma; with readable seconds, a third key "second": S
{"hour": 22, "minute": 45}
